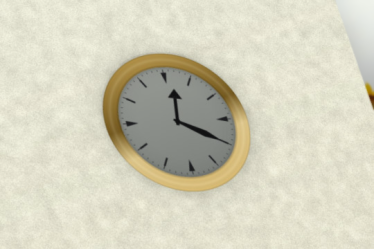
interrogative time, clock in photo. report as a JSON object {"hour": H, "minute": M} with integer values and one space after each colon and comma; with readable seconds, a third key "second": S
{"hour": 12, "minute": 20}
